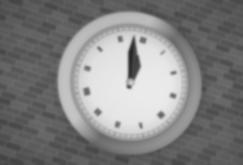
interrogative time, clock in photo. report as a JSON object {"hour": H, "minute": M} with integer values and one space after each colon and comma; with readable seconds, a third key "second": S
{"hour": 11, "minute": 58}
